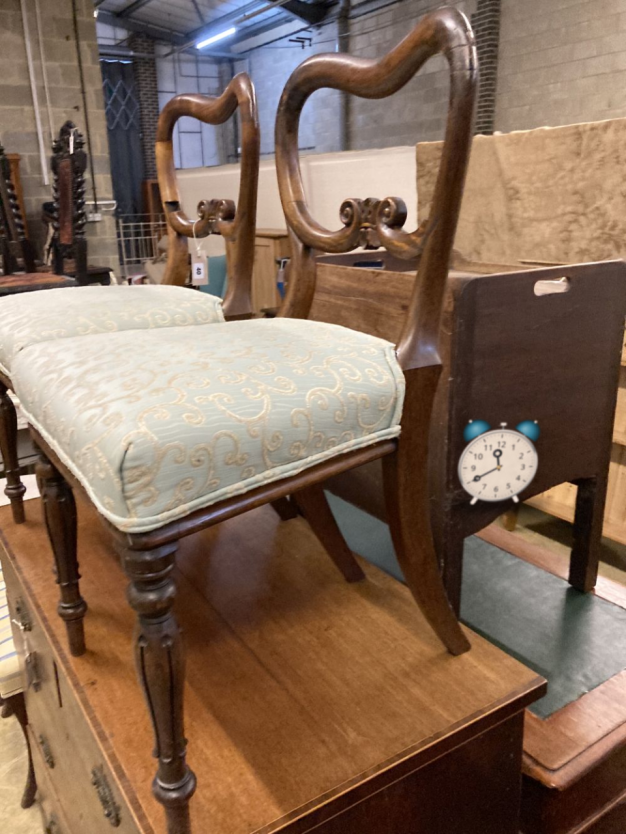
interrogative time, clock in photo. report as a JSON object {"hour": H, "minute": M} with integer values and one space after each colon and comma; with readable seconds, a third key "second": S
{"hour": 11, "minute": 40}
